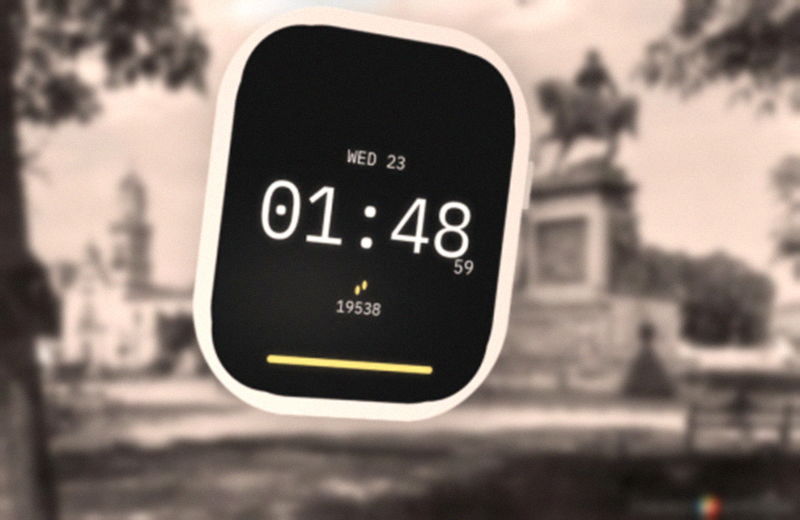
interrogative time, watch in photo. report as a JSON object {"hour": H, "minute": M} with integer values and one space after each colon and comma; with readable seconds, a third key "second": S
{"hour": 1, "minute": 48, "second": 59}
